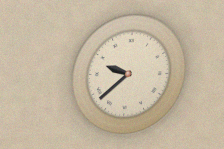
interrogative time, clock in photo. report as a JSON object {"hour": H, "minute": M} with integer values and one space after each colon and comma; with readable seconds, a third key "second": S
{"hour": 9, "minute": 38}
